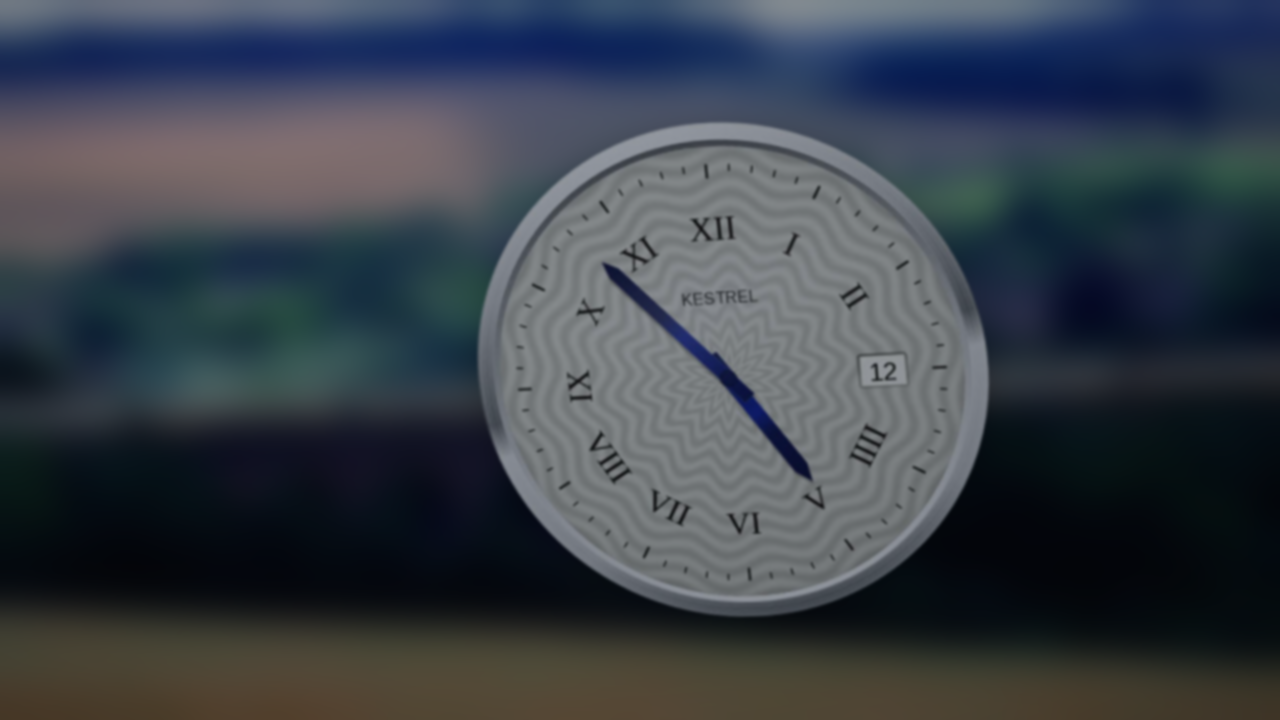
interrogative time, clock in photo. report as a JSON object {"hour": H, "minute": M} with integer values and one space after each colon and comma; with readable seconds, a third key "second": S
{"hour": 4, "minute": 53}
